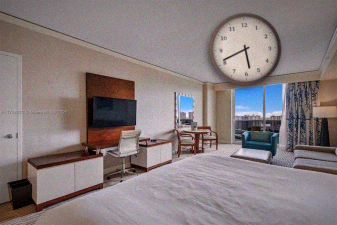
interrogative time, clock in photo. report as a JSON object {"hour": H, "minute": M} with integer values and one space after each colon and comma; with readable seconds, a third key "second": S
{"hour": 5, "minute": 41}
